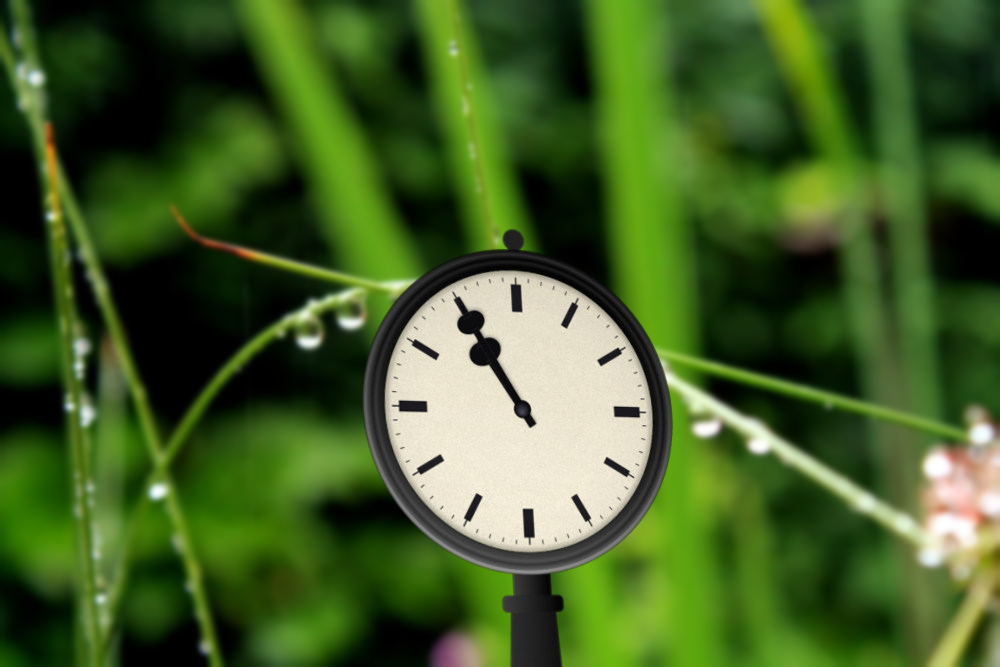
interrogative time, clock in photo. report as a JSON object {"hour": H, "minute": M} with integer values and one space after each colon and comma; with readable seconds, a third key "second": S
{"hour": 10, "minute": 55}
